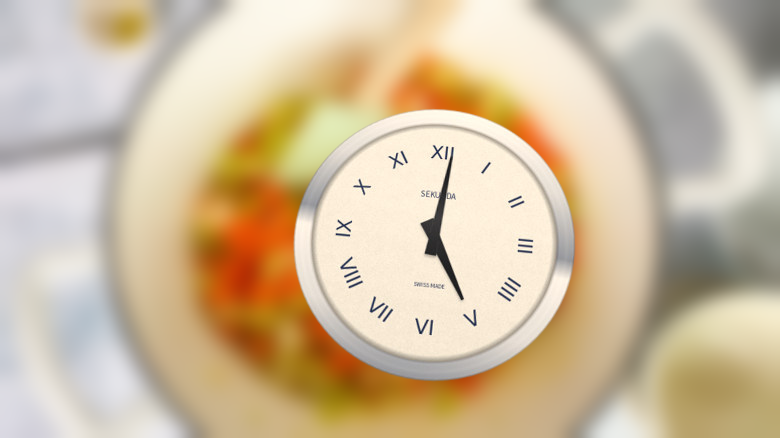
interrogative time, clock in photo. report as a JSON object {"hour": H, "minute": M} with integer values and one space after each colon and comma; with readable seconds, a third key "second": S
{"hour": 5, "minute": 1}
